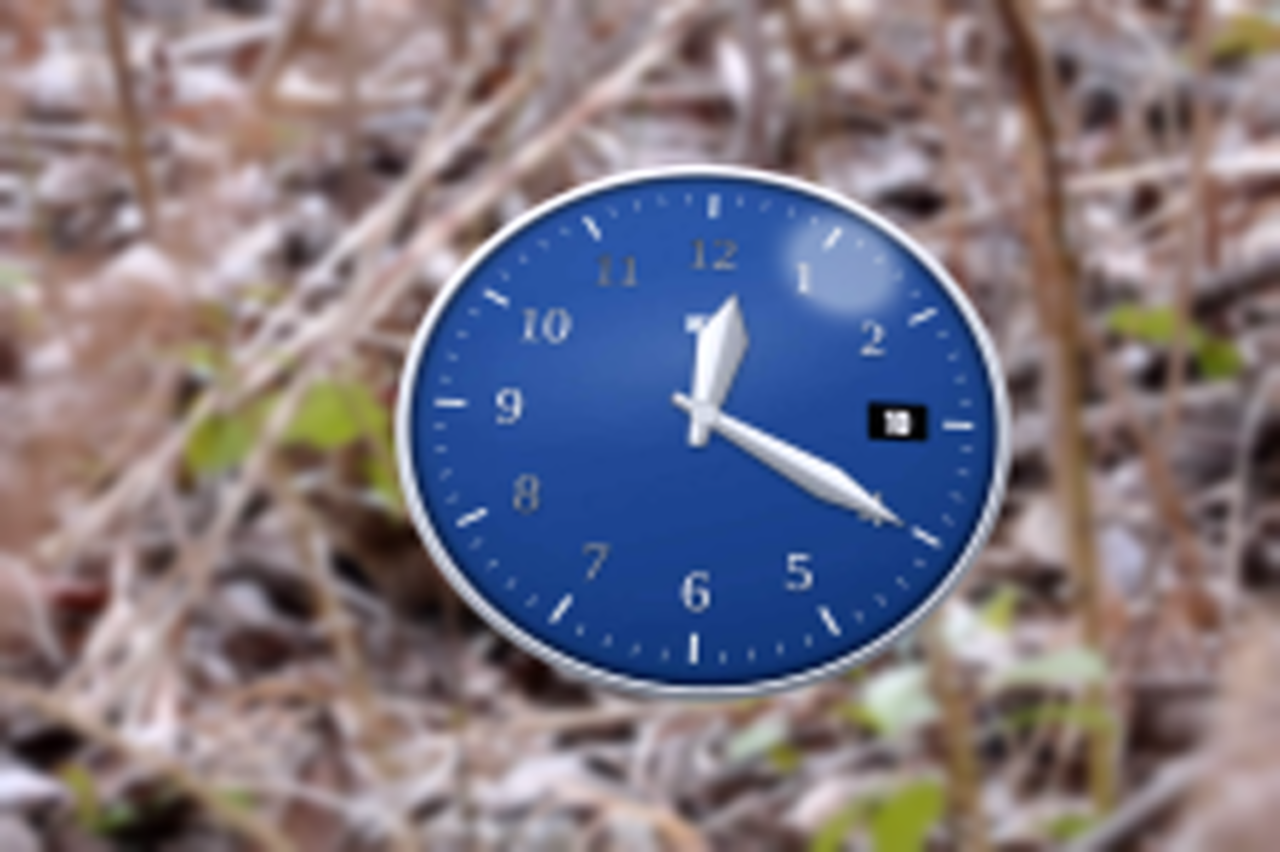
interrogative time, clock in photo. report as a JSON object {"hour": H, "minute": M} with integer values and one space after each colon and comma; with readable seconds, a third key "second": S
{"hour": 12, "minute": 20}
